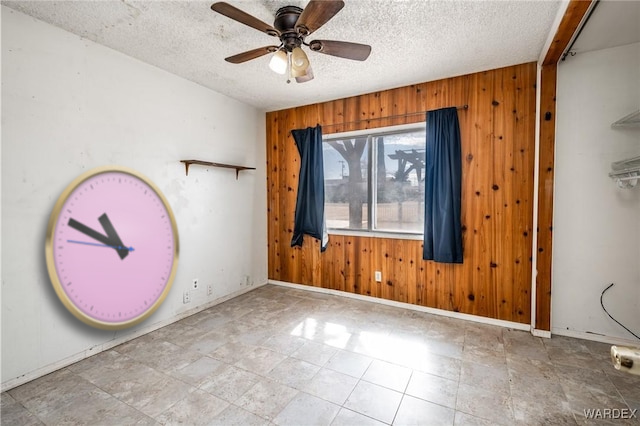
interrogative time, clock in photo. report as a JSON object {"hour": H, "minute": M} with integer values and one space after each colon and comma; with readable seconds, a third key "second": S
{"hour": 10, "minute": 48, "second": 46}
